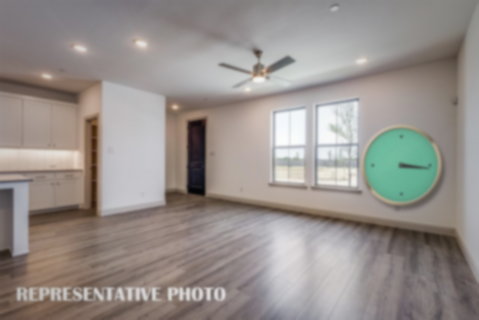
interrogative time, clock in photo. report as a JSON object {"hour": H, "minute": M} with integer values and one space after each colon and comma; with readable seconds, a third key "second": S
{"hour": 3, "minute": 16}
